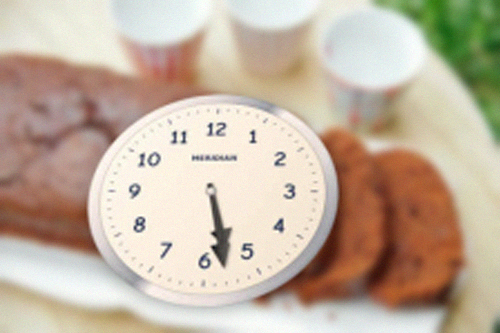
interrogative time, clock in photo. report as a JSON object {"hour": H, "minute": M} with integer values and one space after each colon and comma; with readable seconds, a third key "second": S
{"hour": 5, "minute": 28}
